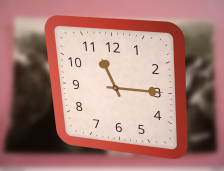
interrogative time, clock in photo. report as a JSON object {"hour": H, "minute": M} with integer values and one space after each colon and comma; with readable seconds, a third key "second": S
{"hour": 11, "minute": 15}
